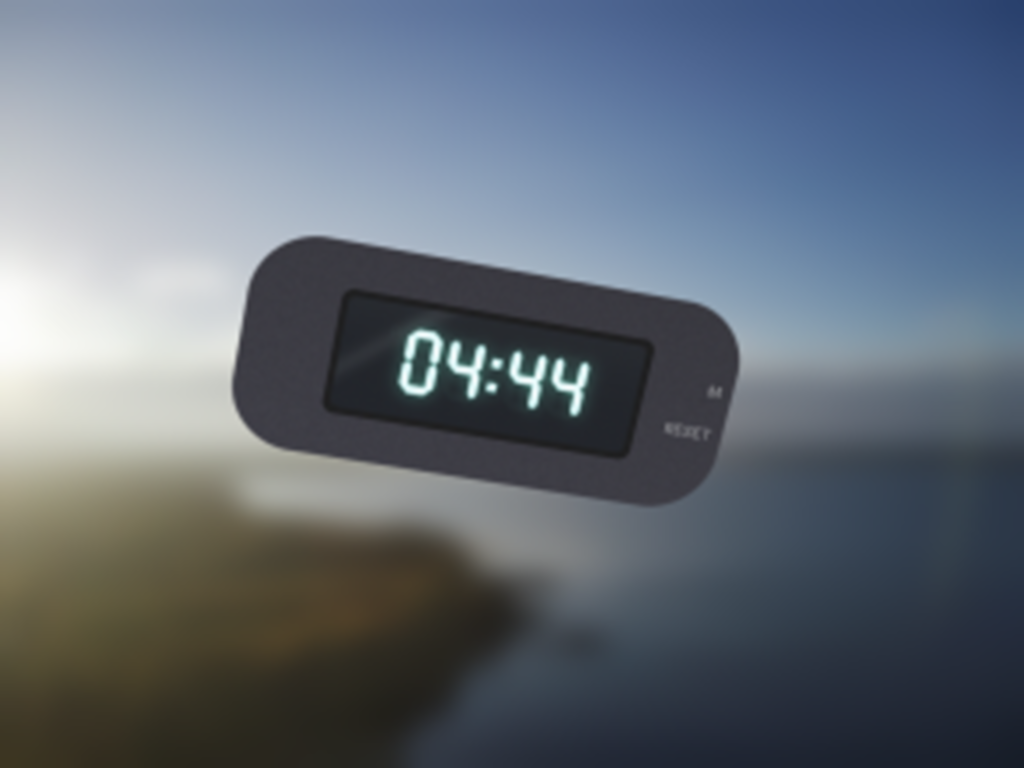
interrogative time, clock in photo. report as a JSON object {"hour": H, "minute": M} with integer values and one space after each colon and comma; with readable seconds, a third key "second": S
{"hour": 4, "minute": 44}
